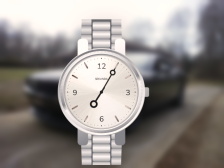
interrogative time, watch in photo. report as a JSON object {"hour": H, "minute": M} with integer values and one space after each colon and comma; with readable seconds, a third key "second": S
{"hour": 7, "minute": 5}
